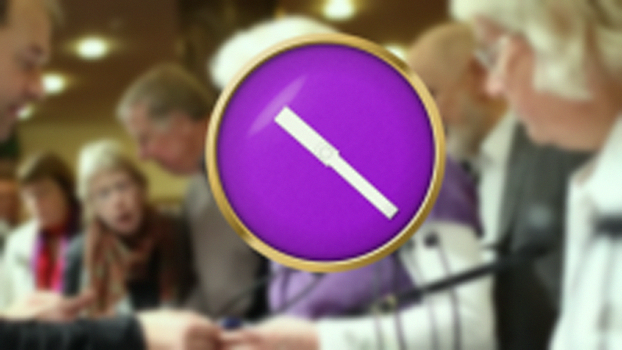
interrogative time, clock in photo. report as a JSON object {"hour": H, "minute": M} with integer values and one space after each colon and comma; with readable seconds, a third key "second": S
{"hour": 10, "minute": 22}
